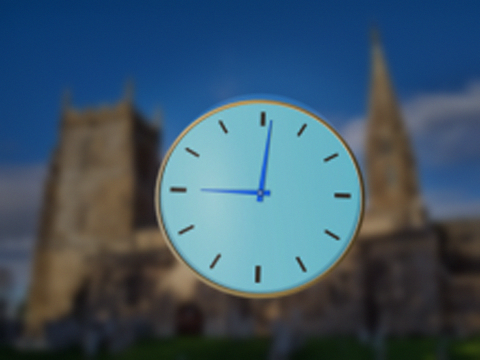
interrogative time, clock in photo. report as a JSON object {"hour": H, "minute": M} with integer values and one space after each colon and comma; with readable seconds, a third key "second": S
{"hour": 9, "minute": 1}
